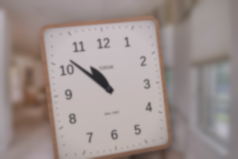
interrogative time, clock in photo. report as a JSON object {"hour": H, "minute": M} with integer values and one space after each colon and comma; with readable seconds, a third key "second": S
{"hour": 10, "minute": 52}
